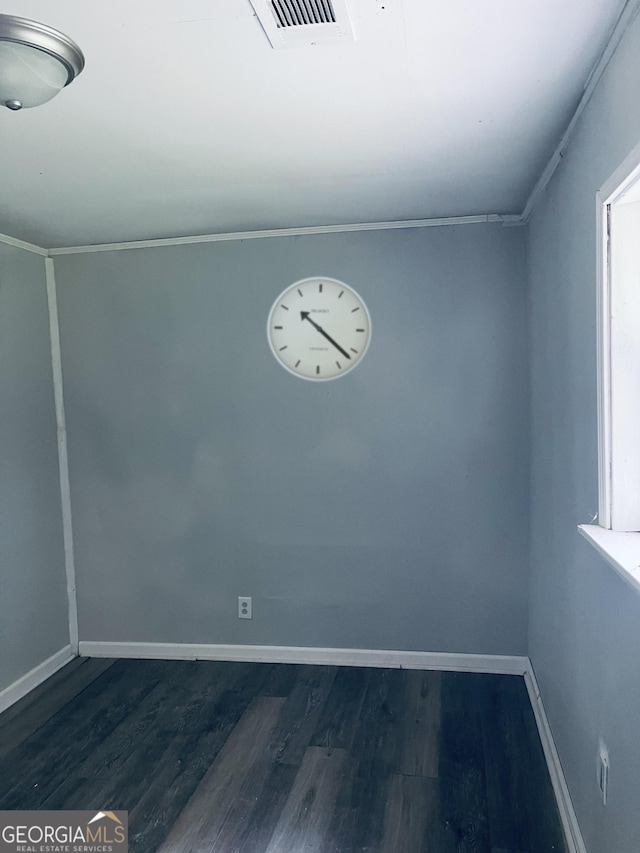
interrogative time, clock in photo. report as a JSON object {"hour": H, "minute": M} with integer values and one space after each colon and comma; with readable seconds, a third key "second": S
{"hour": 10, "minute": 22}
